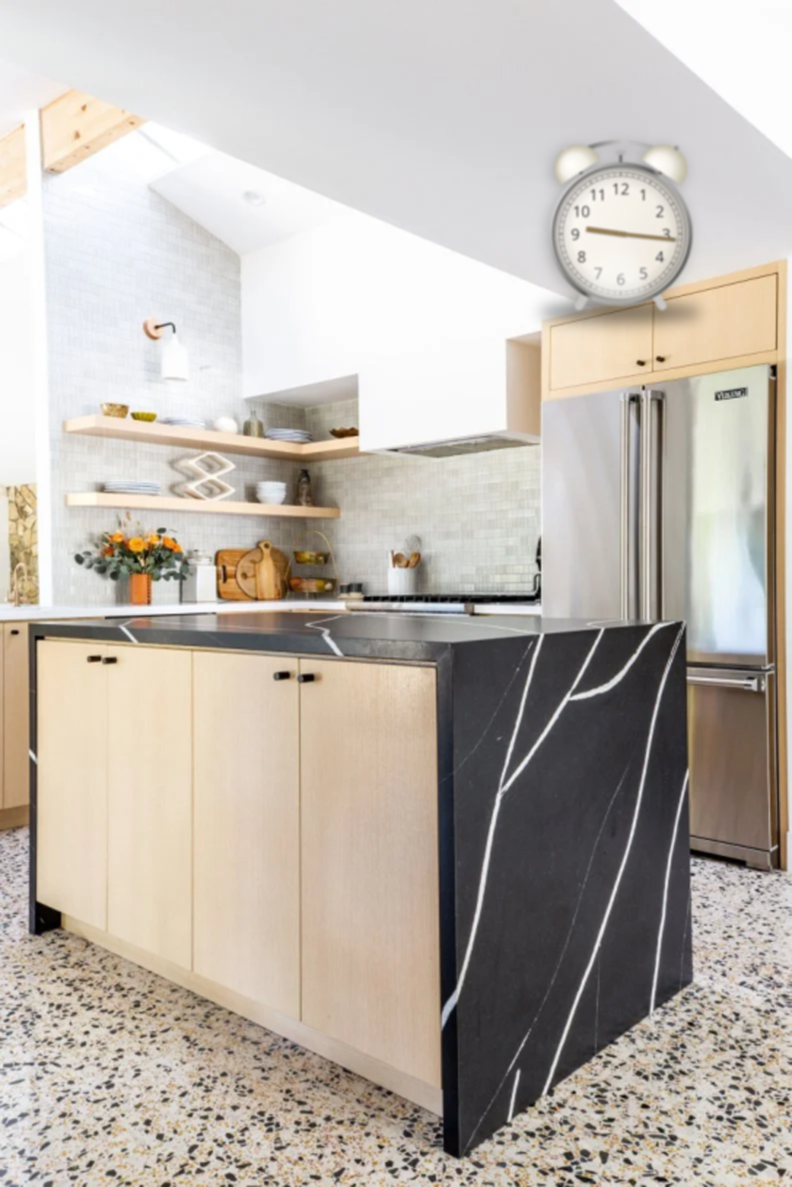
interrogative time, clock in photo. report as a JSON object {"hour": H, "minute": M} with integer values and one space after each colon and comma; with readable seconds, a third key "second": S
{"hour": 9, "minute": 16}
